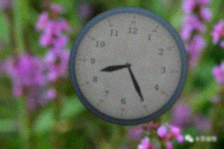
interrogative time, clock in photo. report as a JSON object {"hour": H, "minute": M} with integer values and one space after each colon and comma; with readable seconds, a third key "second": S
{"hour": 8, "minute": 25}
